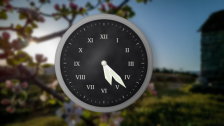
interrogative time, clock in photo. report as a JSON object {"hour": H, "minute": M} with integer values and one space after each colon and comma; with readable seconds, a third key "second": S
{"hour": 5, "minute": 23}
